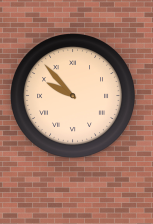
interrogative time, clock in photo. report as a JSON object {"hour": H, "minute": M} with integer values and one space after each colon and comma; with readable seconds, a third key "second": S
{"hour": 9, "minute": 53}
